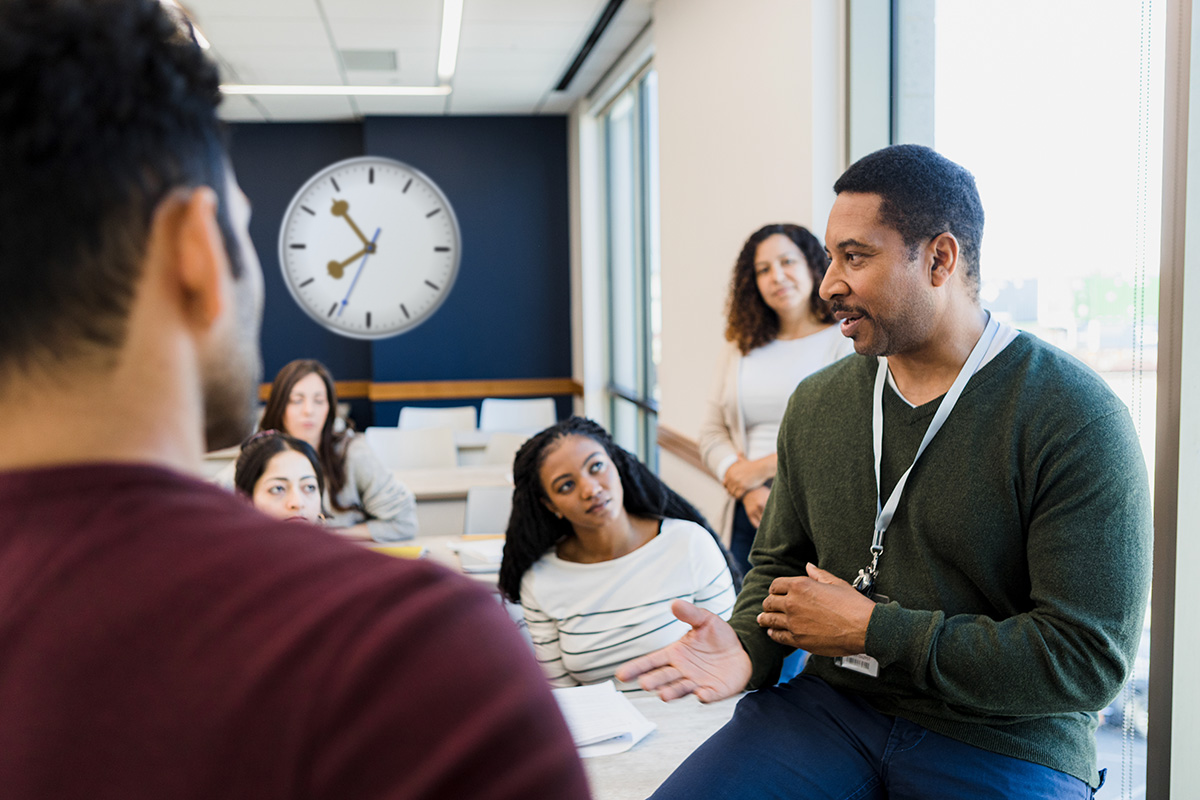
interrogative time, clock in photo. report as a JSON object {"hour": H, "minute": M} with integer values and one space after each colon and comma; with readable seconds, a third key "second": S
{"hour": 7, "minute": 53, "second": 34}
